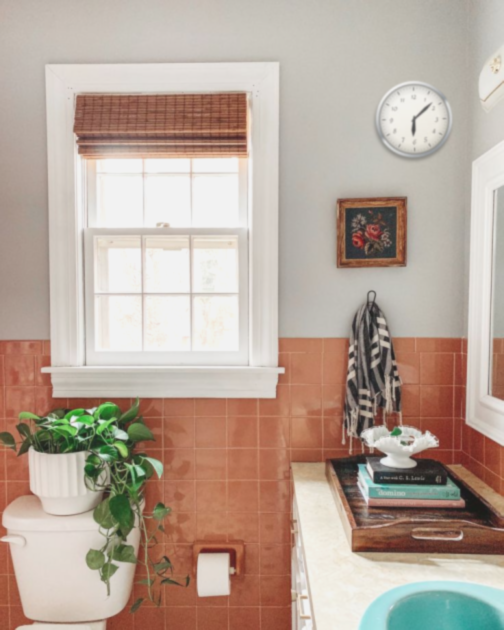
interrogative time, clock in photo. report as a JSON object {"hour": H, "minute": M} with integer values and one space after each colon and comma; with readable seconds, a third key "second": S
{"hour": 6, "minute": 8}
